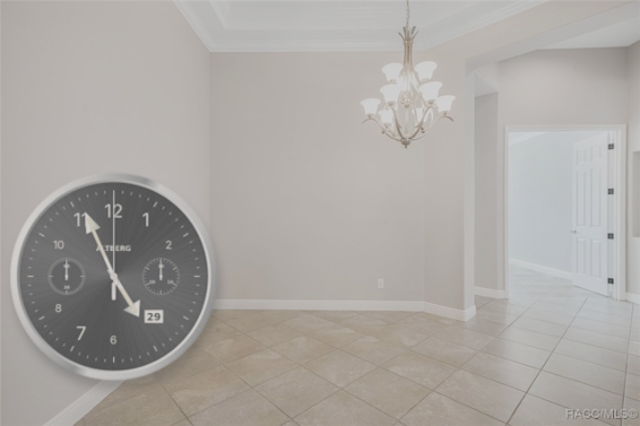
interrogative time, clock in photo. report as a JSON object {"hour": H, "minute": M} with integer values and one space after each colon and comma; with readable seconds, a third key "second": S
{"hour": 4, "minute": 56}
